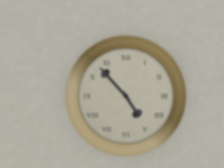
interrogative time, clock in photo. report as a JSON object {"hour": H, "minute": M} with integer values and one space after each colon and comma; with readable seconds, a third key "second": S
{"hour": 4, "minute": 53}
